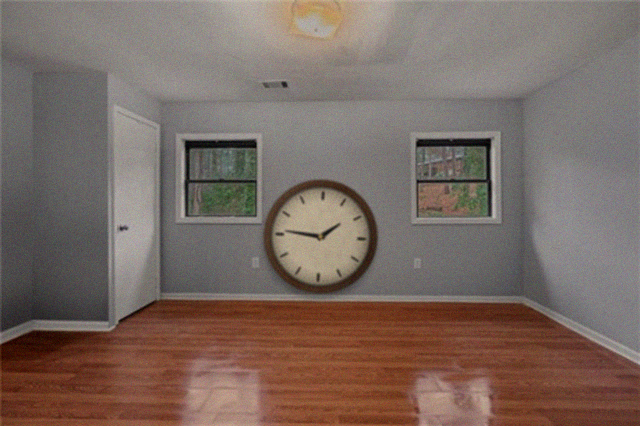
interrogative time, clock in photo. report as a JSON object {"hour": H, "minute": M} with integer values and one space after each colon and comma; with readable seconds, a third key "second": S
{"hour": 1, "minute": 46}
